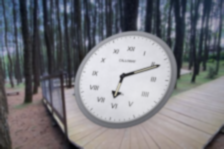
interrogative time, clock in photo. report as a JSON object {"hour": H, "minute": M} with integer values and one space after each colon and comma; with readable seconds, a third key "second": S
{"hour": 6, "minute": 11}
